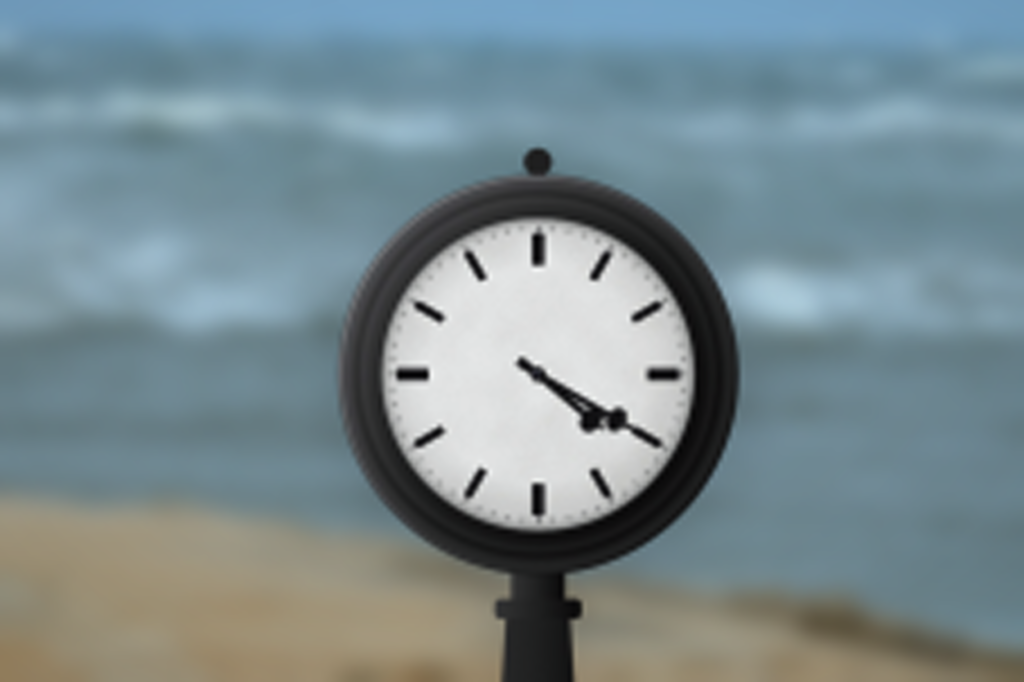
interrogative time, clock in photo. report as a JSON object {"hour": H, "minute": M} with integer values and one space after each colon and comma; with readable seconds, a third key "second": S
{"hour": 4, "minute": 20}
